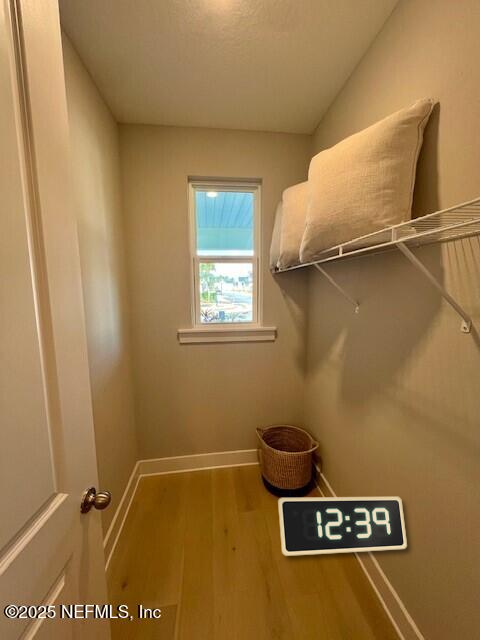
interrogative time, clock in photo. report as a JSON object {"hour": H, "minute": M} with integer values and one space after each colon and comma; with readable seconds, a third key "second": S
{"hour": 12, "minute": 39}
